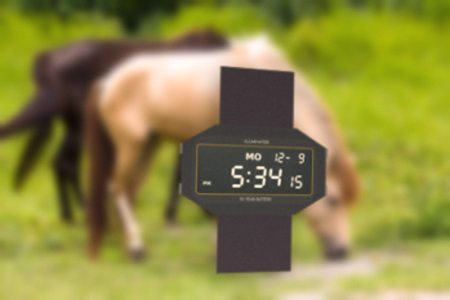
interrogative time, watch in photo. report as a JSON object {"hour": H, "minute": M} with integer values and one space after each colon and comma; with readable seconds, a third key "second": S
{"hour": 5, "minute": 34, "second": 15}
